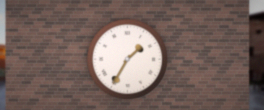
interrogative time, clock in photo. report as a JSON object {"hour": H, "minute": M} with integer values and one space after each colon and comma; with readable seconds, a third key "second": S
{"hour": 1, "minute": 35}
